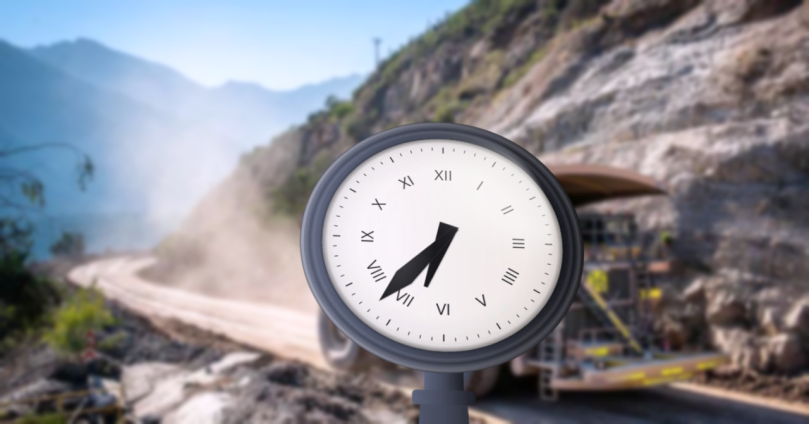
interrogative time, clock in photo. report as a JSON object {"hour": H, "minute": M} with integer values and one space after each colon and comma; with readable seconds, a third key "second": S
{"hour": 6, "minute": 37}
